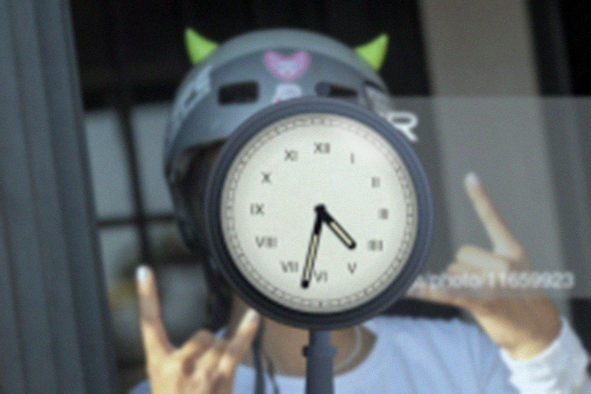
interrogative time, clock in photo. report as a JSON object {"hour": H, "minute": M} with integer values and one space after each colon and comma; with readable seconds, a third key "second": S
{"hour": 4, "minute": 32}
